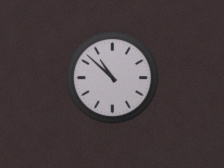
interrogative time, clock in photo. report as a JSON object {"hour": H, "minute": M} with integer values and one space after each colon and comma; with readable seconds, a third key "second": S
{"hour": 10, "minute": 52}
